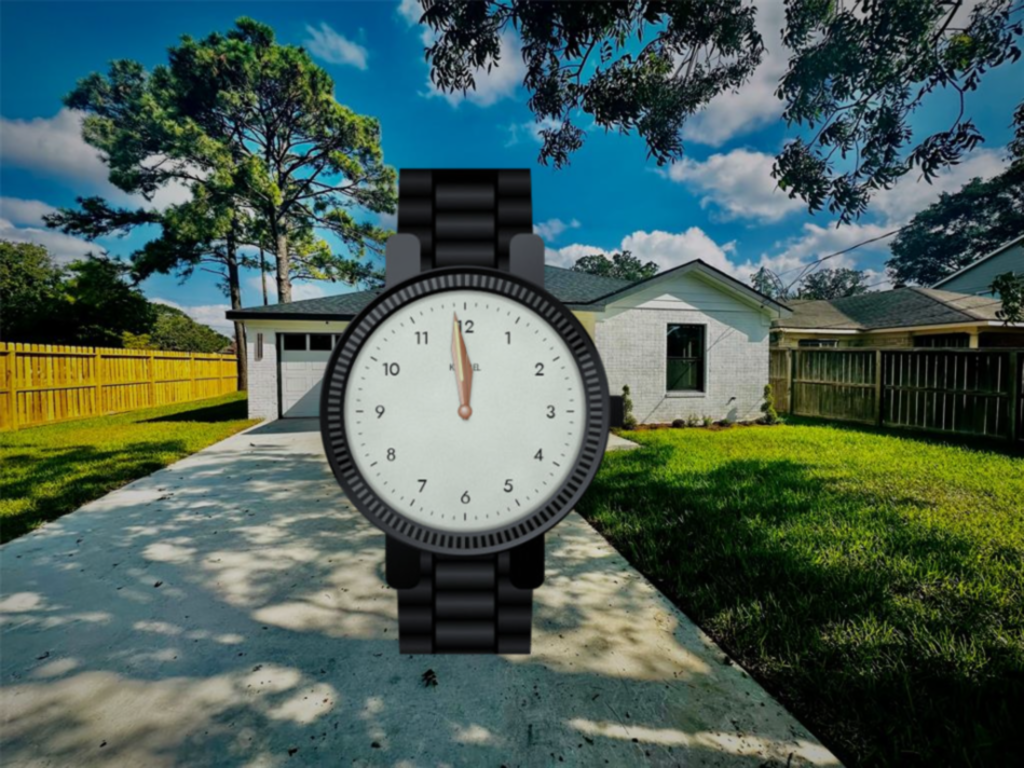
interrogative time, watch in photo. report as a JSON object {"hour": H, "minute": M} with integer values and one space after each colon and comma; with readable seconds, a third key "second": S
{"hour": 11, "minute": 59}
